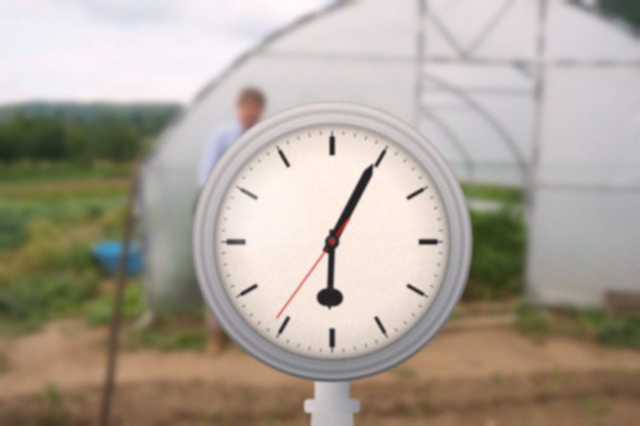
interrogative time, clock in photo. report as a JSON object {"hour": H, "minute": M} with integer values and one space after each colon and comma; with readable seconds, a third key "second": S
{"hour": 6, "minute": 4, "second": 36}
